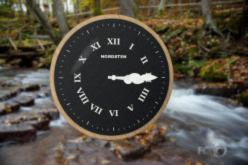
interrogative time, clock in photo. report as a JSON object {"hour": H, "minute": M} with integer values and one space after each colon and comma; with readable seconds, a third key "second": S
{"hour": 3, "minute": 15}
